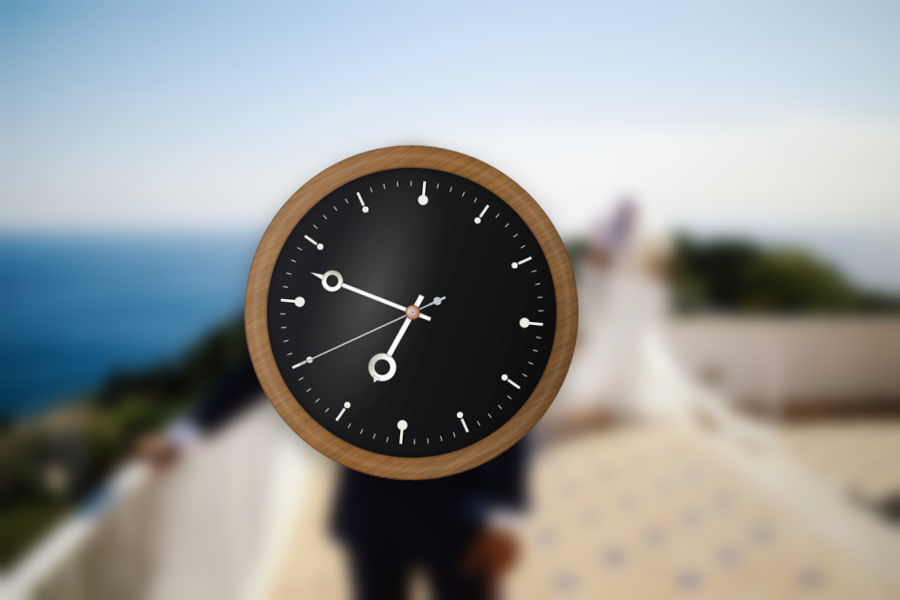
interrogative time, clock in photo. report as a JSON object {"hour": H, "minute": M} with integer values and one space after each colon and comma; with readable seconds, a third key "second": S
{"hour": 6, "minute": 47, "second": 40}
